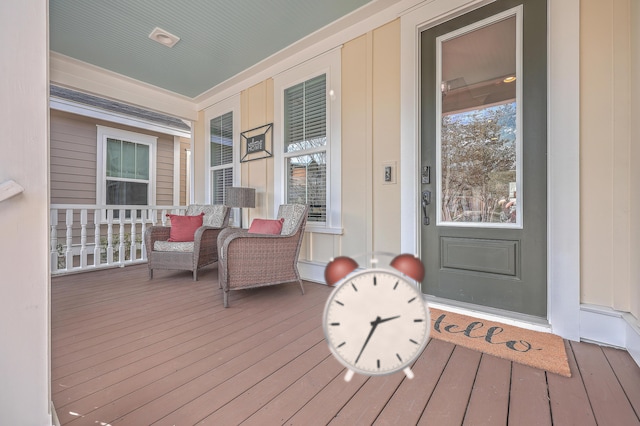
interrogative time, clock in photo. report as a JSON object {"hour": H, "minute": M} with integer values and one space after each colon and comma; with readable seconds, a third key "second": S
{"hour": 2, "minute": 35}
